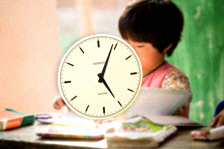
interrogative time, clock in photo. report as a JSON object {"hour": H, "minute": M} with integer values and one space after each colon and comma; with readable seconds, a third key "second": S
{"hour": 5, "minute": 4}
